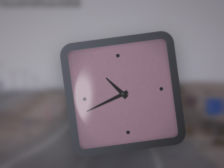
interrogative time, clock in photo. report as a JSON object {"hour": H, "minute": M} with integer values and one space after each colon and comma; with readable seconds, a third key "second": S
{"hour": 10, "minute": 42}
